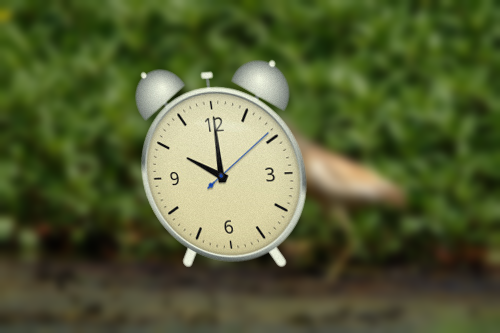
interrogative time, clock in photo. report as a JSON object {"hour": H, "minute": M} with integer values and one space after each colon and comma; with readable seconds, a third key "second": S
{"hour": 10, "minute": 0, "second": 9}
